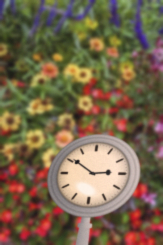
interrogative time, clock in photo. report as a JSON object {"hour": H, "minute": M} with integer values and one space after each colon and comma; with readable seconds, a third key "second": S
{"hour": 2, "minute": 51}
